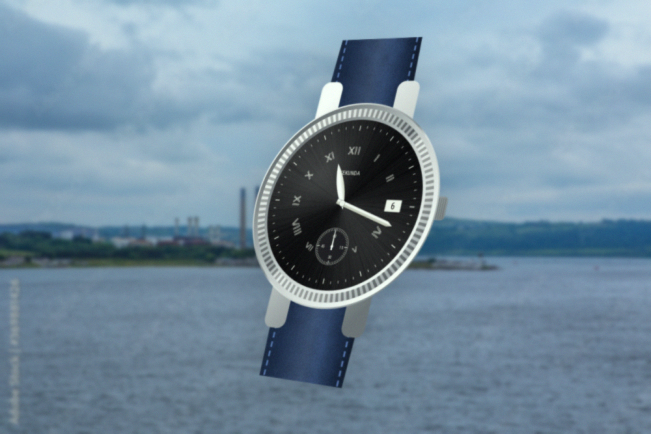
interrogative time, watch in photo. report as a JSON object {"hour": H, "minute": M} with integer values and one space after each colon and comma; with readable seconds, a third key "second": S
{"hour": 11, "minute": 18}
